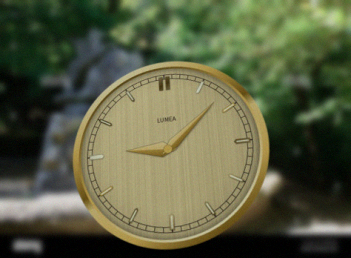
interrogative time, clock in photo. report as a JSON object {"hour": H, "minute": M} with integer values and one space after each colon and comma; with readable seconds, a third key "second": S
{"hour": 9, "minute": 8}
